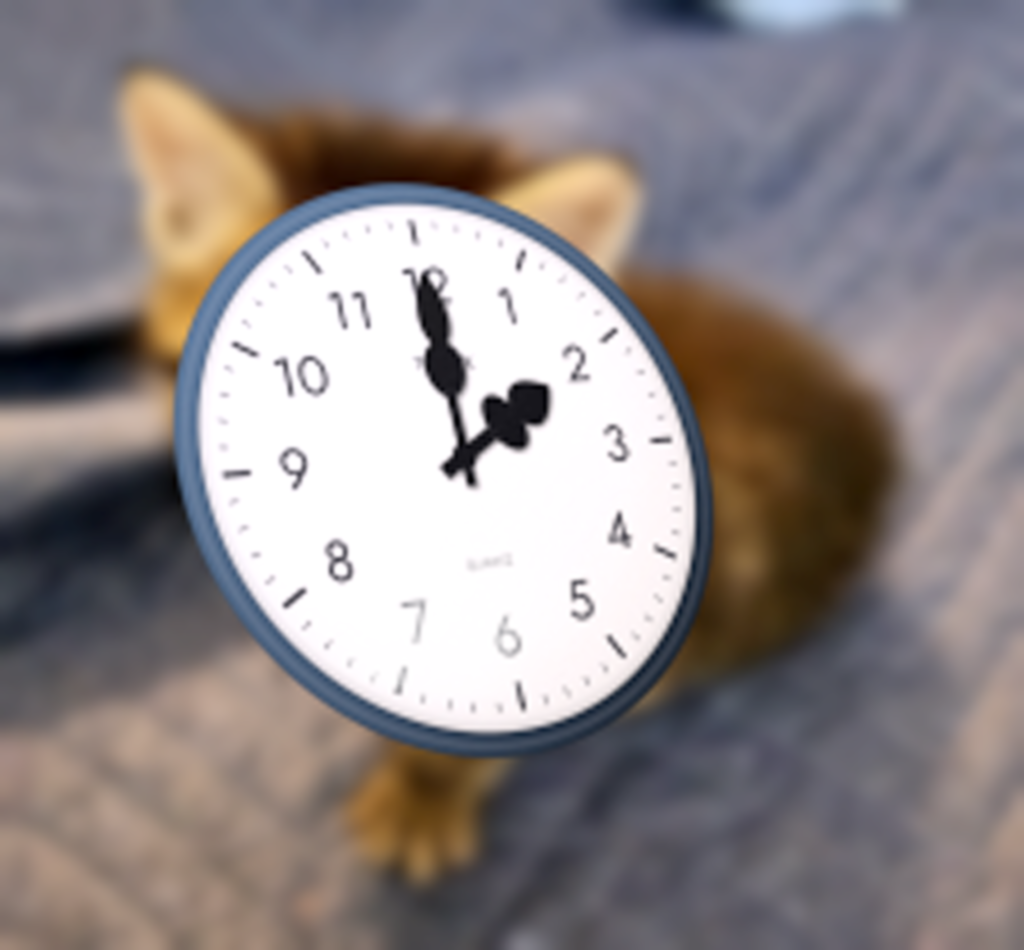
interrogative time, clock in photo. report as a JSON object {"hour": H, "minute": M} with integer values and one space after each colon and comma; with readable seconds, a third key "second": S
{"hour": 2, "minute": 0}
